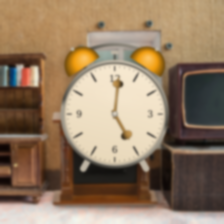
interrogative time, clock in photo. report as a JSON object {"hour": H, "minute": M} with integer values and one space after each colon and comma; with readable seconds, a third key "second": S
{"hour": 5, "minute": 1}
